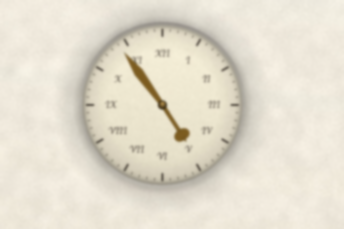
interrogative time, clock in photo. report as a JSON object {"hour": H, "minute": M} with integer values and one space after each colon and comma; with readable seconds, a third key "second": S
{"hour": 4, "minute": 54}
